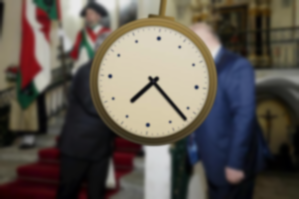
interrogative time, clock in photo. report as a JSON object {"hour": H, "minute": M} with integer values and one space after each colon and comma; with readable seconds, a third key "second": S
{"hour": 7, "minute": 22}
